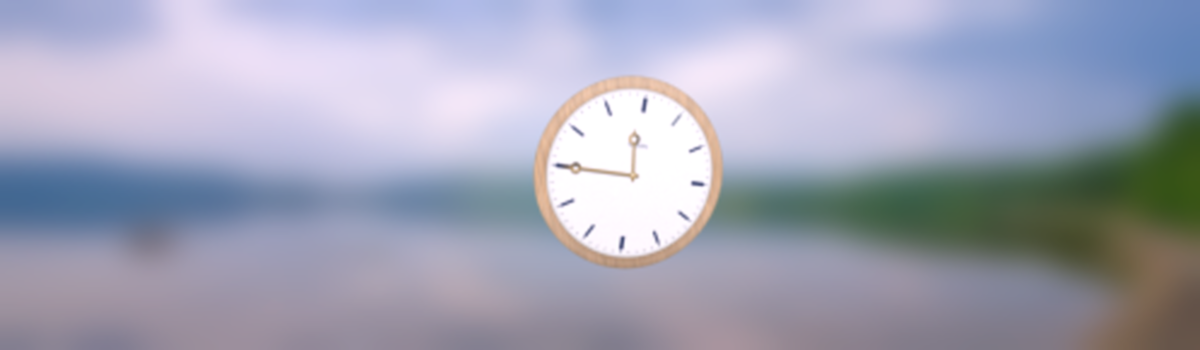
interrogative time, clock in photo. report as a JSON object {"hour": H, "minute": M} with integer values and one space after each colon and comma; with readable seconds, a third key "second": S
{"hour": 11, "minute": 45}
